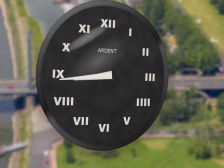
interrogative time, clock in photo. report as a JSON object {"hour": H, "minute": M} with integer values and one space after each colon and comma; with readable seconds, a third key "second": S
{"hour": 8, "minute": 44}
